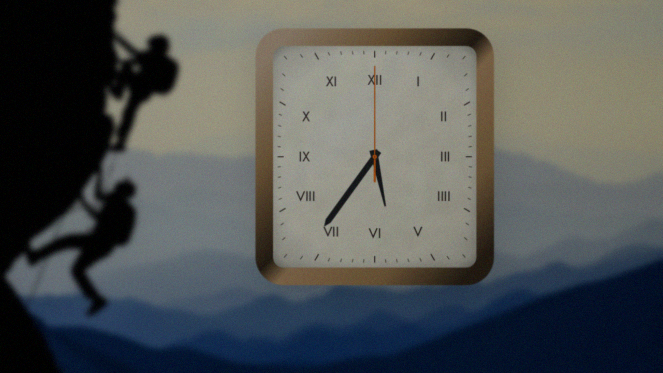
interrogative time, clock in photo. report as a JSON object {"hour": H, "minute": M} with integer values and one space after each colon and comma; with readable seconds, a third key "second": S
{"hour": 5, "minute": 36, "second": 0}
